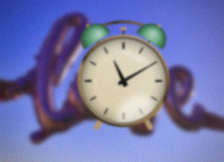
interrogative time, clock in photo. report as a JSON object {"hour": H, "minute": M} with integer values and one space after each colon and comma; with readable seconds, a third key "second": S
{"hour": 11, "minute": 10}
